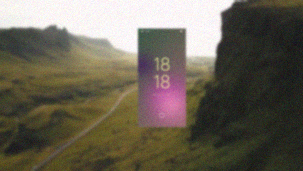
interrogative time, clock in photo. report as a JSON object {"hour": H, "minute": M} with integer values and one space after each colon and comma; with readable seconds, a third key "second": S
{"hour": 18, "minute": 18}
